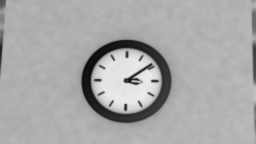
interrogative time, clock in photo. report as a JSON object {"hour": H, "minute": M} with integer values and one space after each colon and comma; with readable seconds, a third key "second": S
{"hour": 3, "minute": 9}
